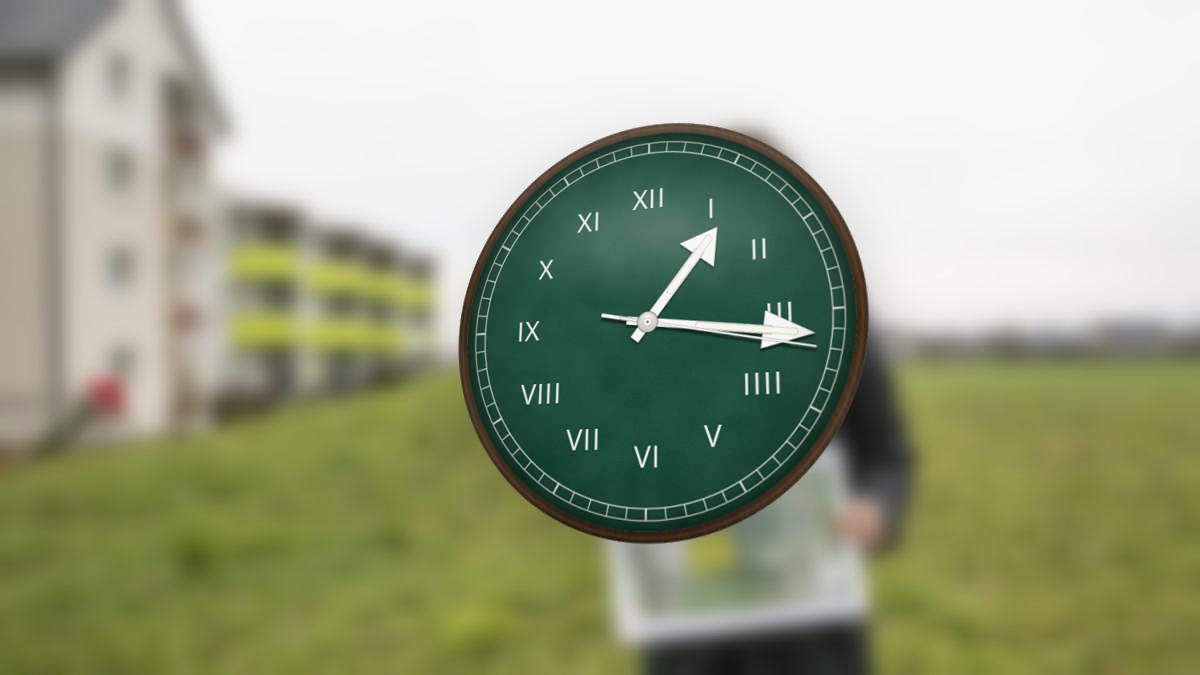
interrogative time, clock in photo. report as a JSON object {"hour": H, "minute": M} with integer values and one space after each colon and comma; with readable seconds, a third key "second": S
{"hour": 1, "minute": 16, "second": 17}
